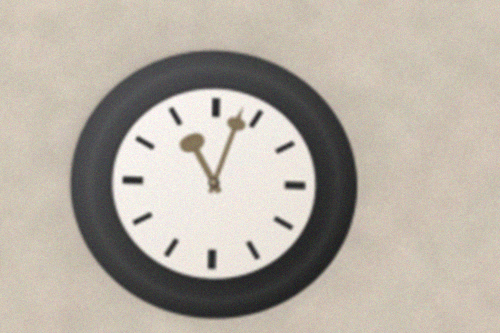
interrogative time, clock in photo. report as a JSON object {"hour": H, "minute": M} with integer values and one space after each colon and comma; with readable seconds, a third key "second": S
{"hour": 11, "minute": 3}
